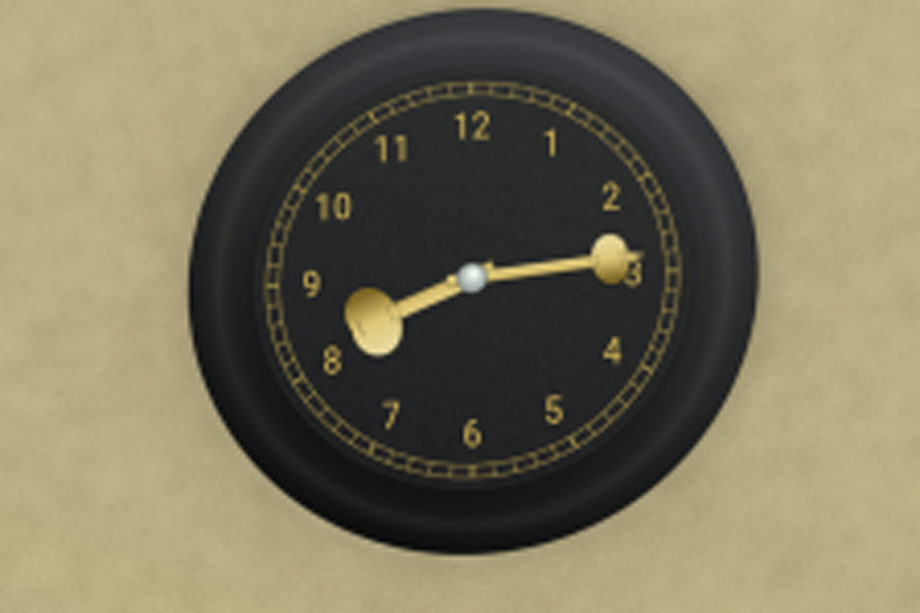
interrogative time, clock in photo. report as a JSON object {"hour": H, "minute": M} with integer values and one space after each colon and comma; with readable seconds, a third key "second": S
{"hour": 8, "minute": 14}
